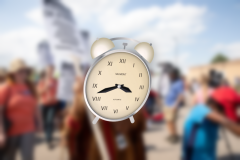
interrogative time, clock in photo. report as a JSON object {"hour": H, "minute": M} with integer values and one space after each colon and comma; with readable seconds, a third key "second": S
{"hour": 3, "minute": 42}
